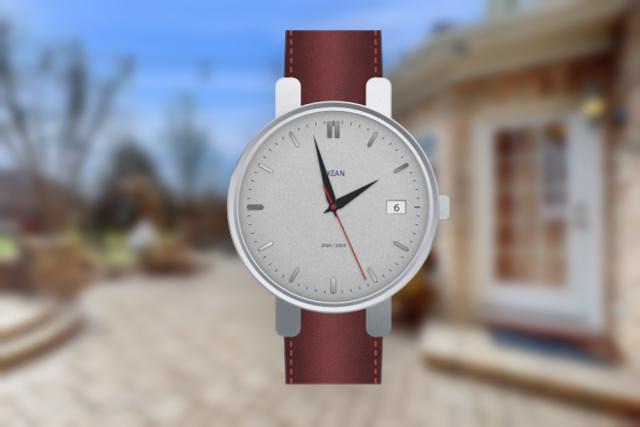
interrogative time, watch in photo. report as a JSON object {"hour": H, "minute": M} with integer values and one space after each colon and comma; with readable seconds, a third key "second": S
{"hour": 1, "minute": 57, "second": 26}
